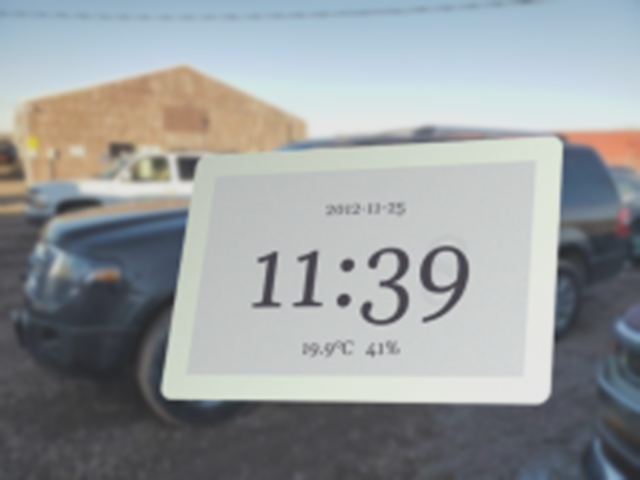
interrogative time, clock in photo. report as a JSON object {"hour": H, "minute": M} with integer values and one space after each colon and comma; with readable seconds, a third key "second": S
{"hour": 11, "minute": 39}
